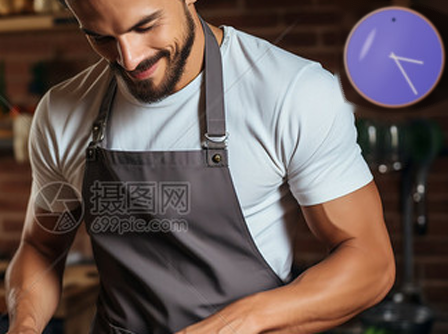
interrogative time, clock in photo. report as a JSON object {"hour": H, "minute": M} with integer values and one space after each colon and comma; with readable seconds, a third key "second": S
{"hour": 3, "minute": 25}
